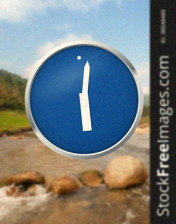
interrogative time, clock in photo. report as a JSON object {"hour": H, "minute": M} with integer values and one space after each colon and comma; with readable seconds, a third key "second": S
{"hour": 6, "minute": 2}
